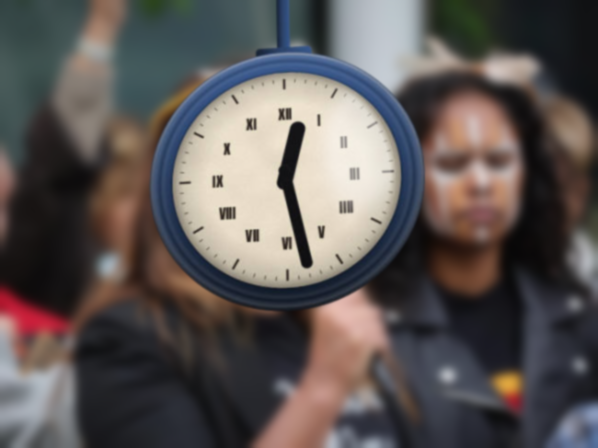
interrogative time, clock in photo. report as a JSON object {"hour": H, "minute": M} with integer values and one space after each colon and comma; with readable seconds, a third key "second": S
{"hour": 12, "minute": 28}
